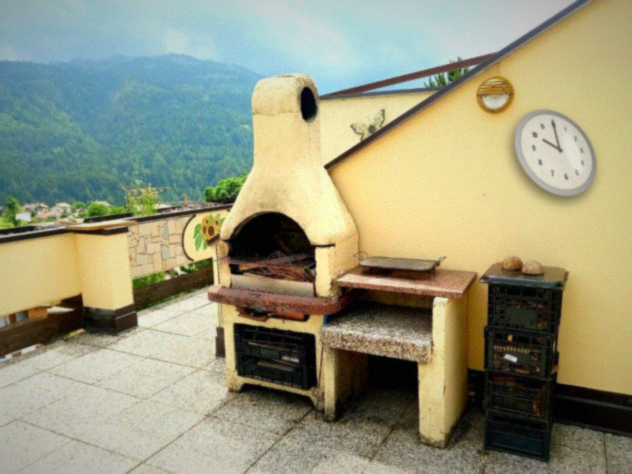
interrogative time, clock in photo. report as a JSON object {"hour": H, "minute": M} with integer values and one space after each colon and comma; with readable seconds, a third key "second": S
{"hour": 10, "minute": 0}
